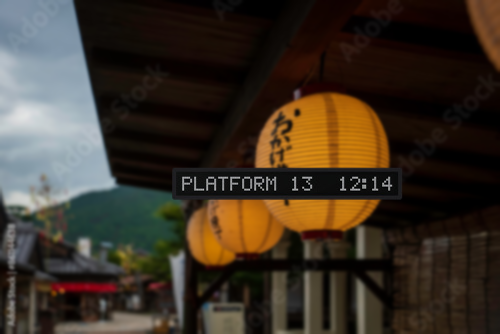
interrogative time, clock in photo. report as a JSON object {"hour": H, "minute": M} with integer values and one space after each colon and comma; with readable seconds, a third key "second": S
{"hour": 12, "minute": 14}
